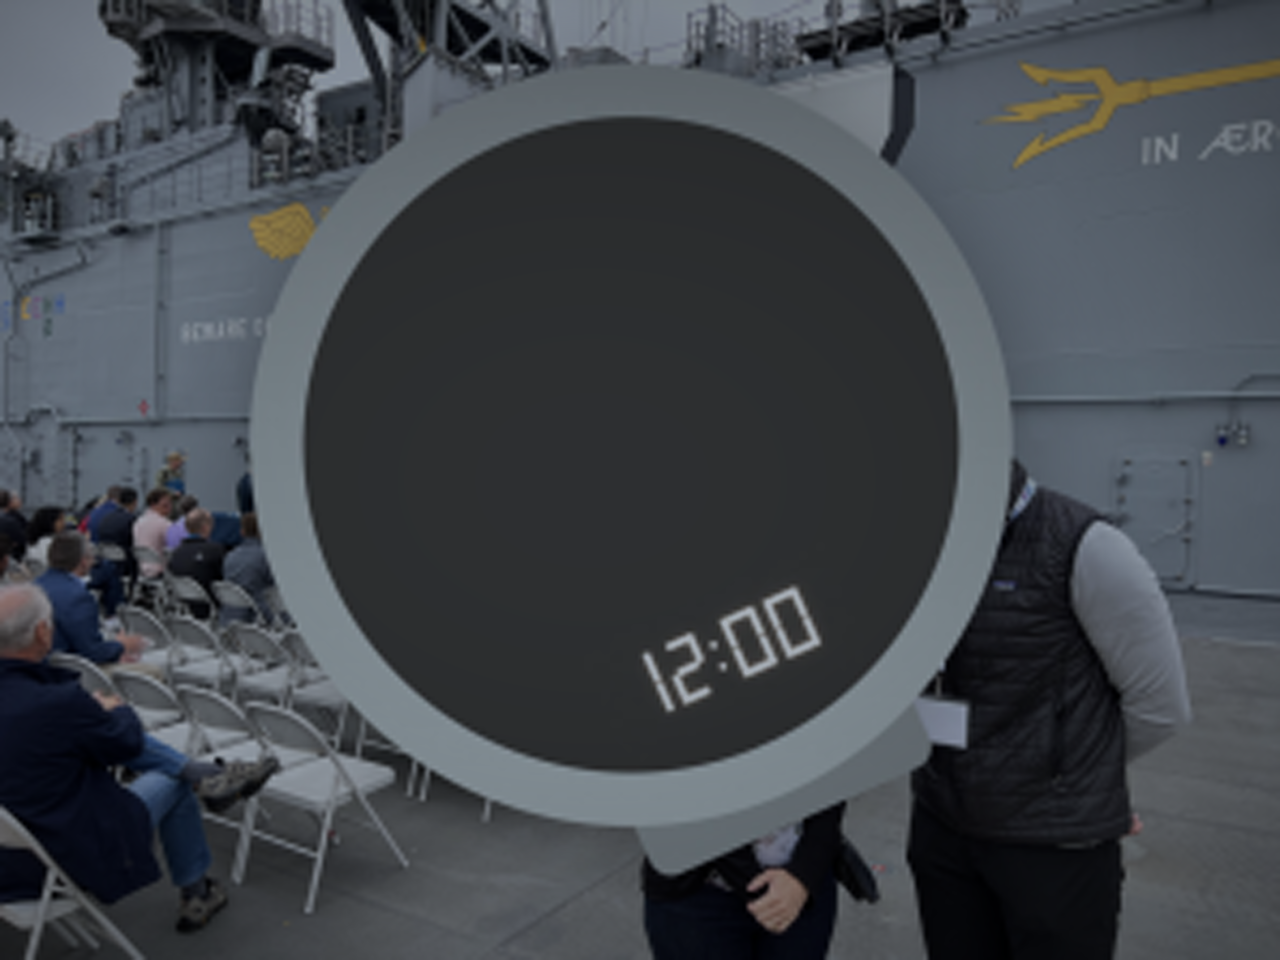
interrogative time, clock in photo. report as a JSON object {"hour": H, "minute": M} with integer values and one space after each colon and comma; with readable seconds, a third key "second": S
{"hour": 12, "minute": 0}
